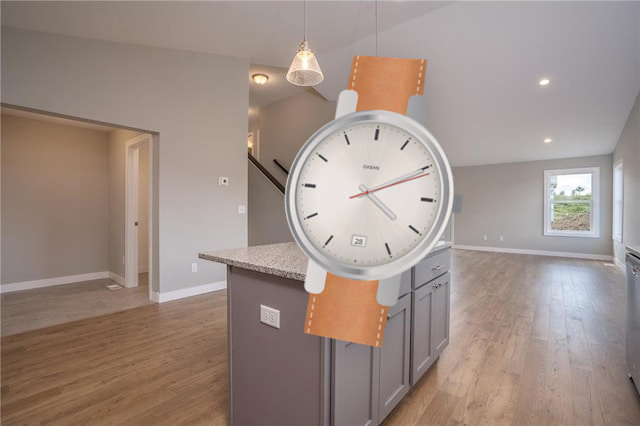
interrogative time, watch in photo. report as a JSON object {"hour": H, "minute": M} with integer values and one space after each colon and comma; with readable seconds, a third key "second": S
{"hour": 4, "minute": 10, "second": 11}
